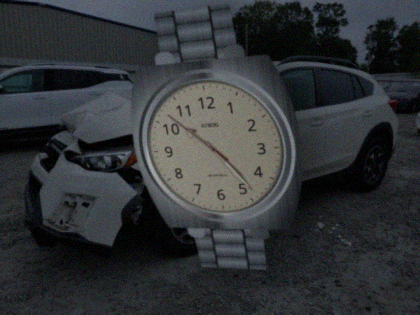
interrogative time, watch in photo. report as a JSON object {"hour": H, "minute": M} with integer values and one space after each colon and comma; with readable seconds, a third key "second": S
{"hour": 10, "minute": 23, "second": 52}
